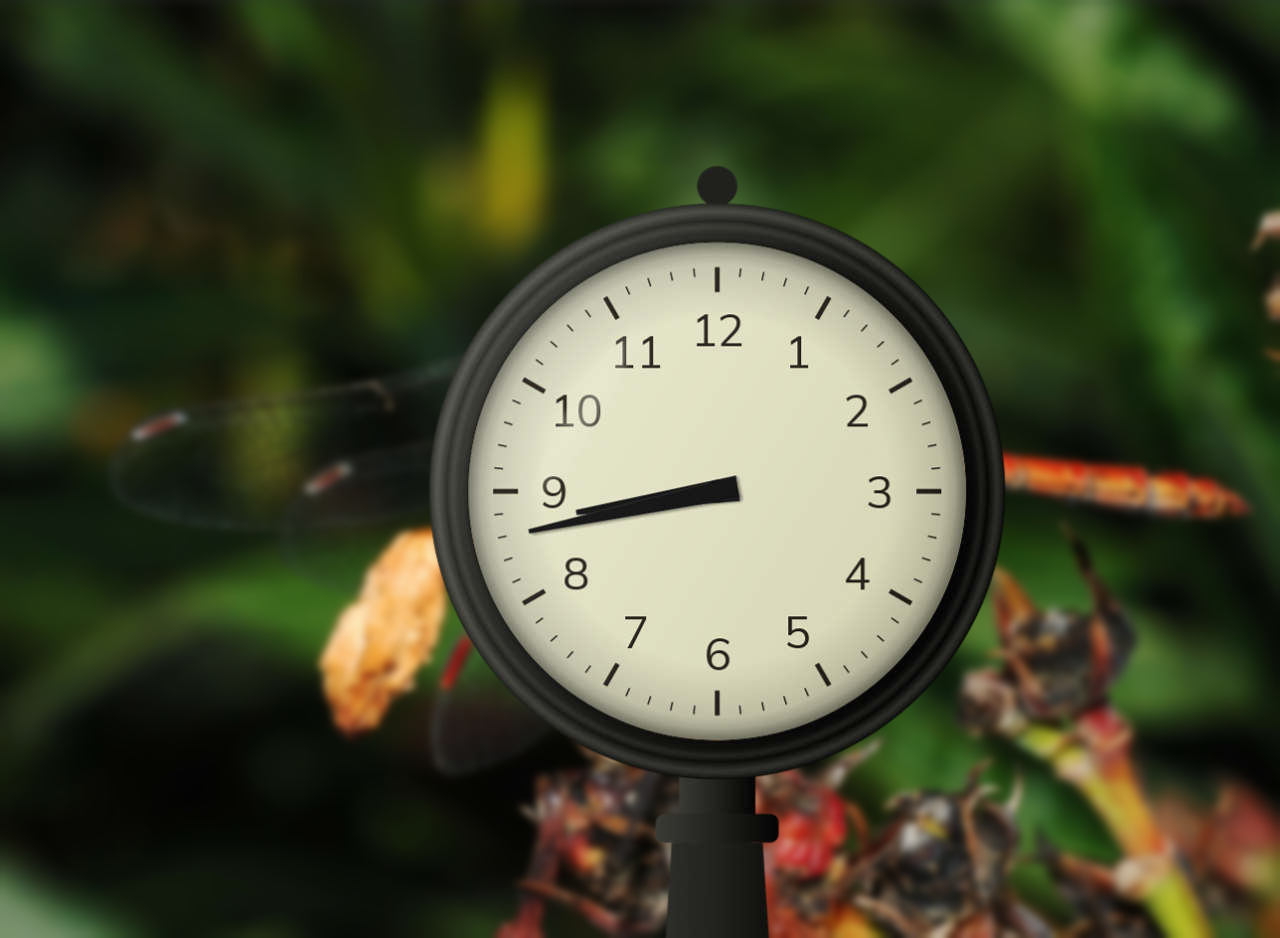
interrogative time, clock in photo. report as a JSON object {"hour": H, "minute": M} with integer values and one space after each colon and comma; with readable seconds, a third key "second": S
{"hour": 8, "minute": 43}
